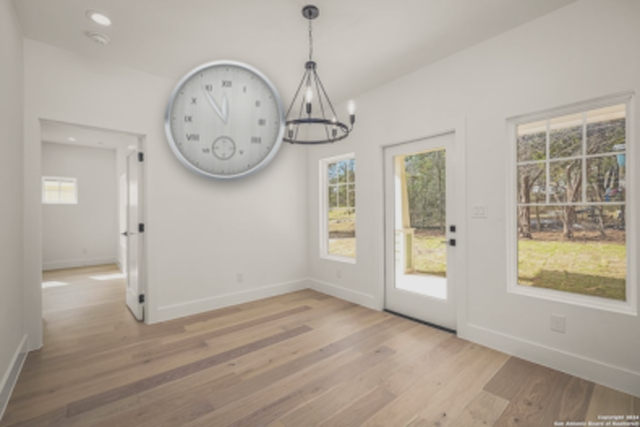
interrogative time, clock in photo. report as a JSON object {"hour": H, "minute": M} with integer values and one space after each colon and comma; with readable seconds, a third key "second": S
{"hour": 11, "minute": 54}
